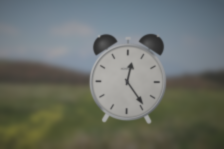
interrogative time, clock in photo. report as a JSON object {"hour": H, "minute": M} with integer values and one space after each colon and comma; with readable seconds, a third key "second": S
{"hour": 12, "minute": 24}
